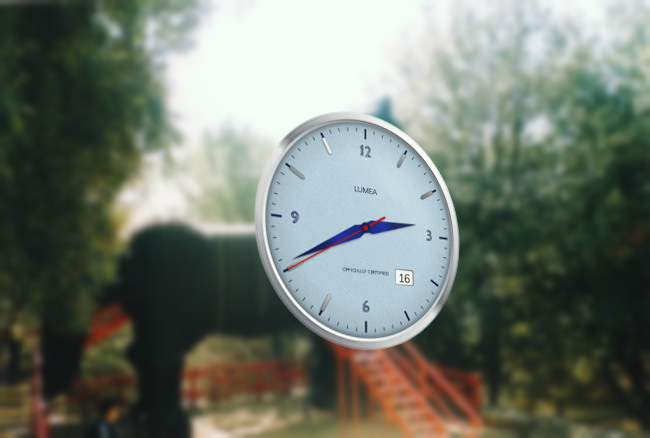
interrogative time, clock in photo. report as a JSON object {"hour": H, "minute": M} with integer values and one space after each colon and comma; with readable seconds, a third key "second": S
{"hour": 2, "minute": 40, "second": 40}
